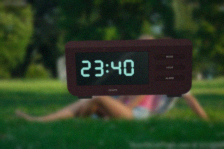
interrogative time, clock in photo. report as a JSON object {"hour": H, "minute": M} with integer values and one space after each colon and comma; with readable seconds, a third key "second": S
{"hour": 23, "minute": 40}
